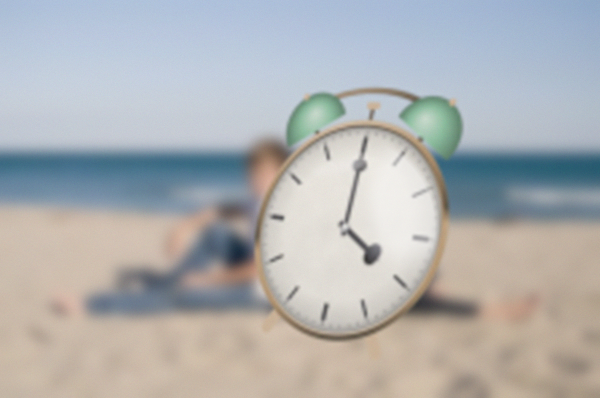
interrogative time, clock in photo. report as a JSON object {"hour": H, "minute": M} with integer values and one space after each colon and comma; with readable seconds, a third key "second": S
{"hour": 4, "minute": 0}
